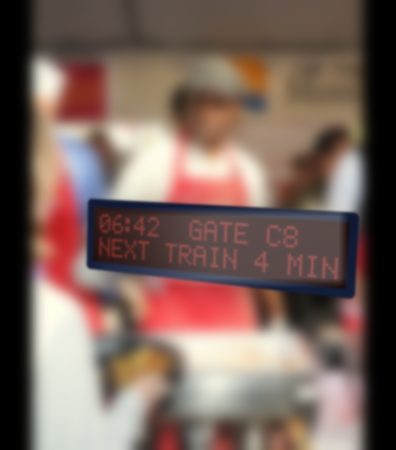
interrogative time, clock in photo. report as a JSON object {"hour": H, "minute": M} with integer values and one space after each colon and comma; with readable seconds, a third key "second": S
{"hour": 6, "minute": 42}
